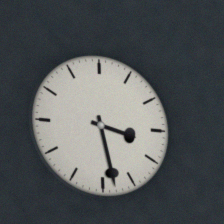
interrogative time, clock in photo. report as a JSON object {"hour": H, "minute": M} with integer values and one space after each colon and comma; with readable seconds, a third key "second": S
{"hour": 3, "minute": 28}
